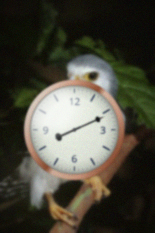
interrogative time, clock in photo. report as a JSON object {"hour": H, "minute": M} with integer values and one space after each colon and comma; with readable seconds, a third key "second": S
{"hour": 8, "minute": 11}
